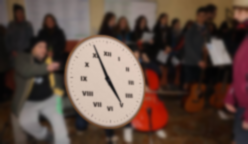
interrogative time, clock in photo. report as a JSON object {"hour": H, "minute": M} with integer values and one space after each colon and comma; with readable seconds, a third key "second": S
{"hour": 4, "minute": 56}
